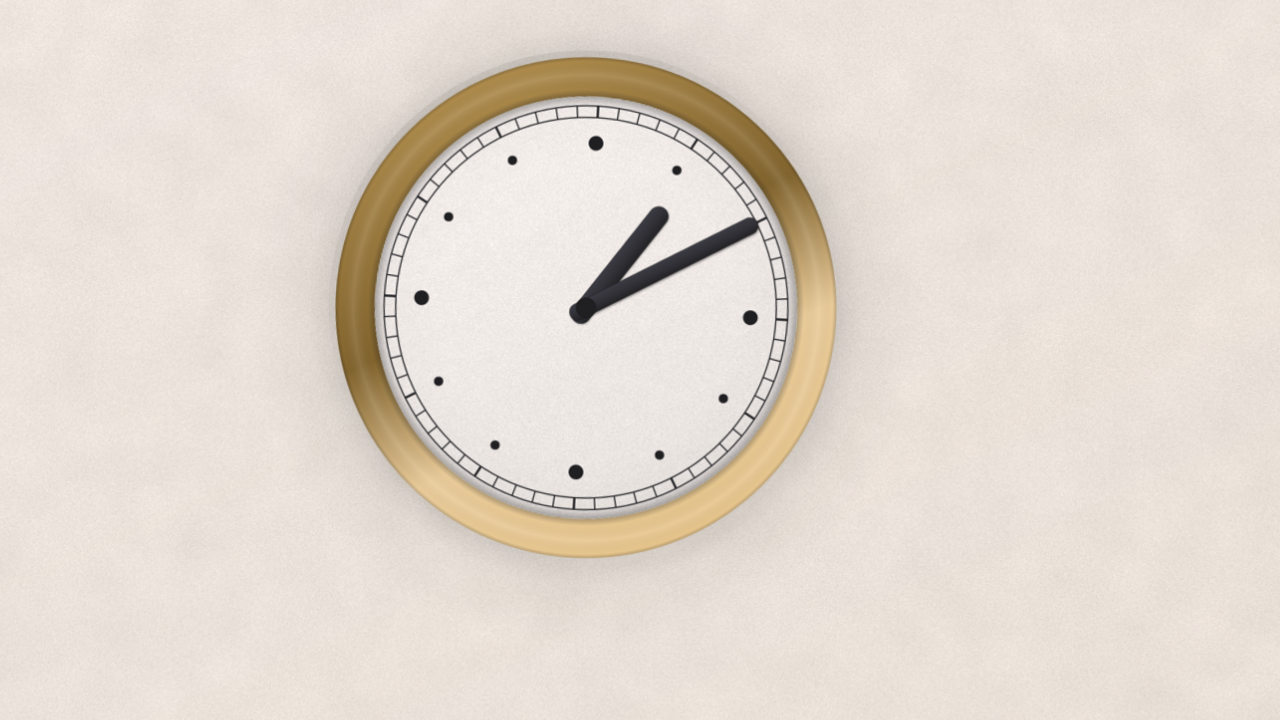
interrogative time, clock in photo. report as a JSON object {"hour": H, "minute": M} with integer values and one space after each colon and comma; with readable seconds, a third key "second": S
{"hour": 1, "minute": 10}
